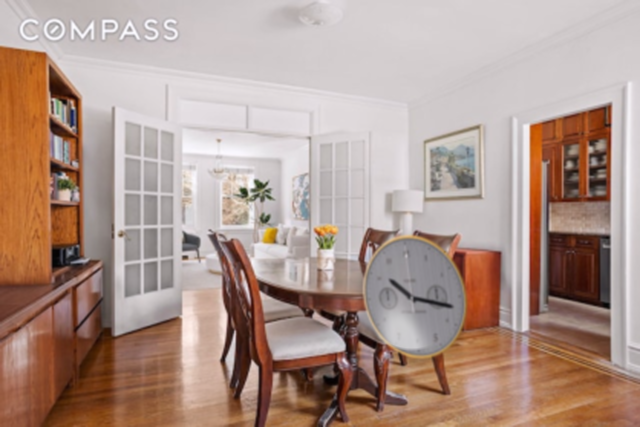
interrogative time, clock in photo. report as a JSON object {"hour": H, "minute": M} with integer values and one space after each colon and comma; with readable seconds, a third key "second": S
{"hour": 10, "minute": 17}
